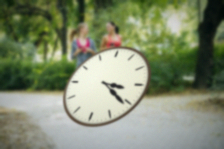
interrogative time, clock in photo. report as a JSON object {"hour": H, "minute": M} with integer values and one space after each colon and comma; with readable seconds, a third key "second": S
{"hour": 3, "minute": 21}
